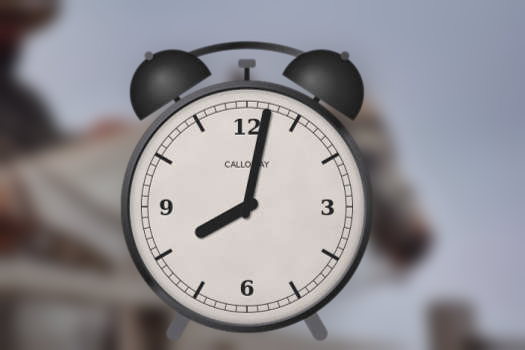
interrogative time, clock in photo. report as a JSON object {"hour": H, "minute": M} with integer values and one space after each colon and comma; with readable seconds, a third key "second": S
{"hour": 8, "minute": 2}
